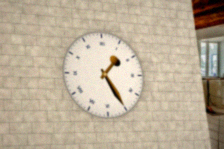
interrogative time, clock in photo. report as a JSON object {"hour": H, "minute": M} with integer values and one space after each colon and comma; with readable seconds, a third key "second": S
{"hour": 1, "minute": 25}
